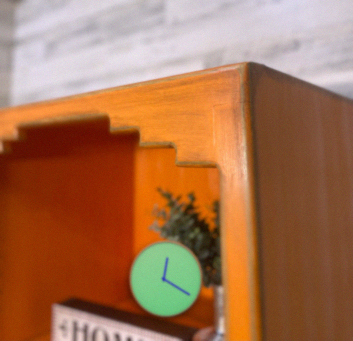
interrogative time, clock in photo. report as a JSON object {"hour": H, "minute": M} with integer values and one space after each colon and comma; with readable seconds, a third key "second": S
{"hour": 12, "minute": 20}
